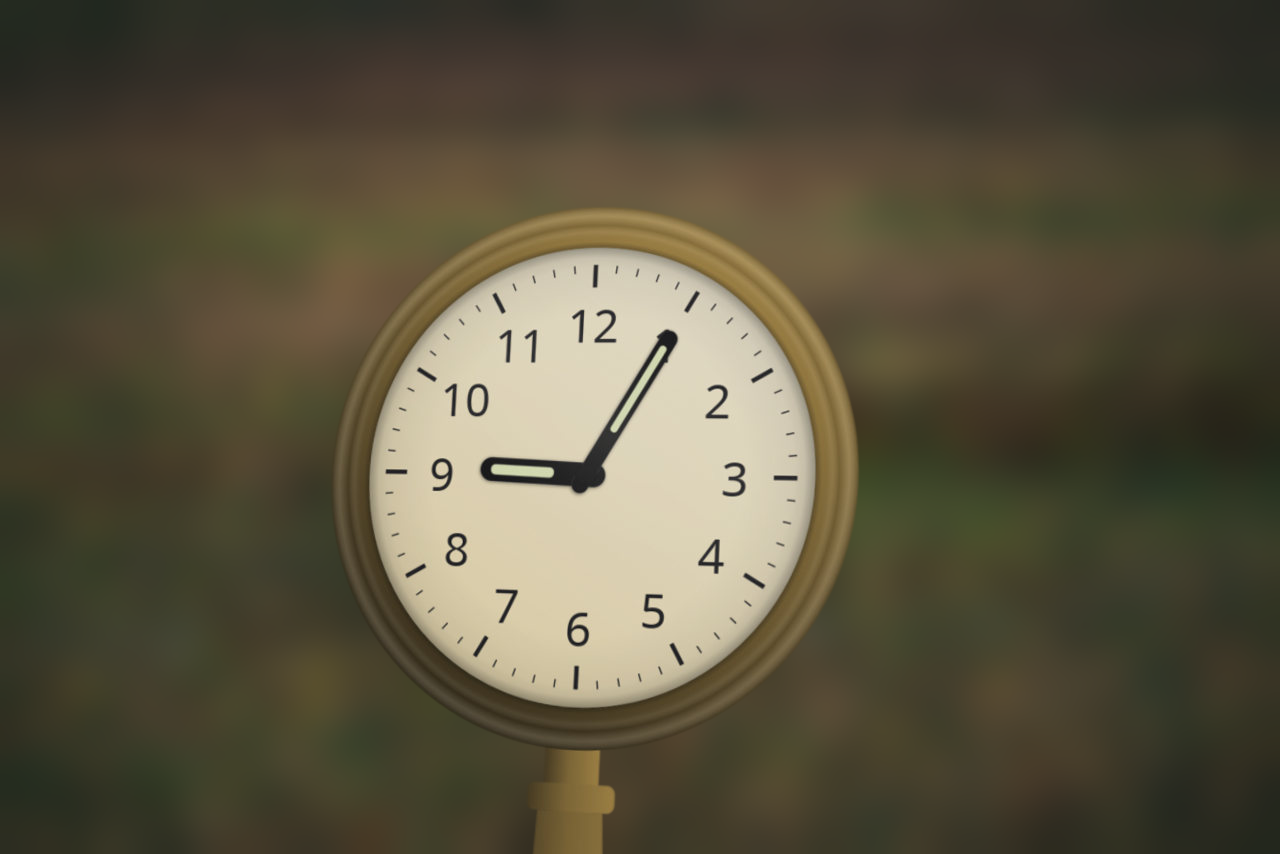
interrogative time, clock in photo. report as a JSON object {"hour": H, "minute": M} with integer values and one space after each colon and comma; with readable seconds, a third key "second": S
{"hour": 9, "minute": 5}
